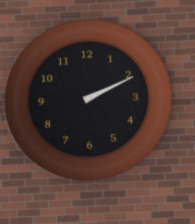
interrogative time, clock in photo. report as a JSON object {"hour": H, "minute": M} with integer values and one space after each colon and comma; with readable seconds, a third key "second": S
{"hour": 2, "minute": 11}
